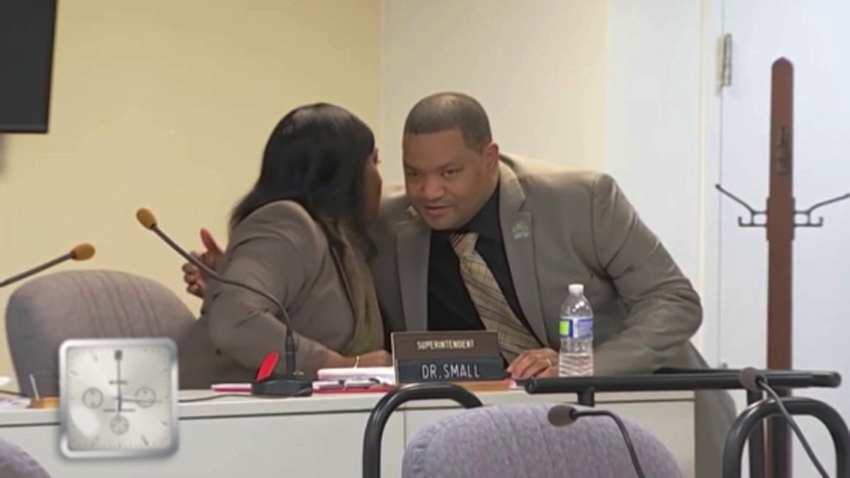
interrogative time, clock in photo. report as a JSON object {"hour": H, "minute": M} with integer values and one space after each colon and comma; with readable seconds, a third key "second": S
{"hour": 6, "minute": 16}
